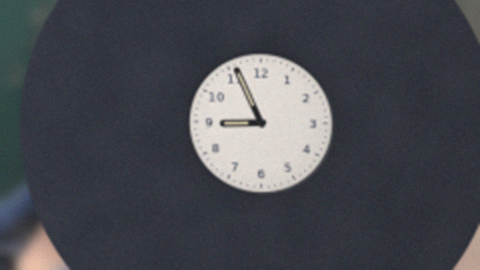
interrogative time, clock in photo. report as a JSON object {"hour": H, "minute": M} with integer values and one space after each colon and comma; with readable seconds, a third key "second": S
{"hour": 8, "minute": 56}
